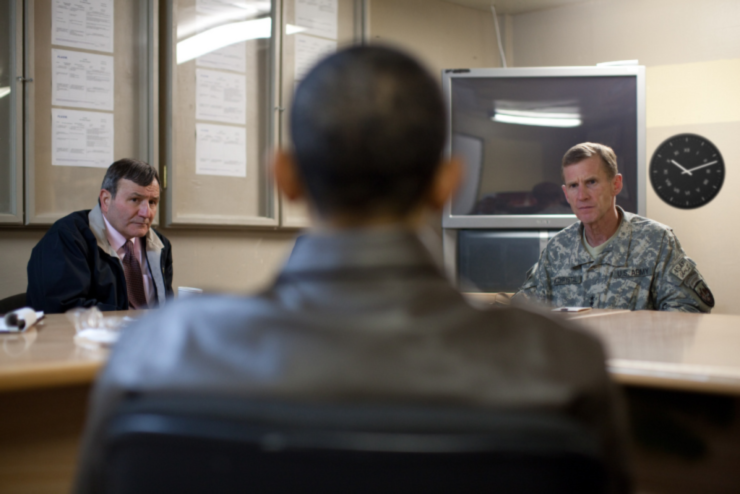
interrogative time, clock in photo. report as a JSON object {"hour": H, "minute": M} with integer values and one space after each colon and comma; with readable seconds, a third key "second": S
{"hour": 10, "minute": 12}
